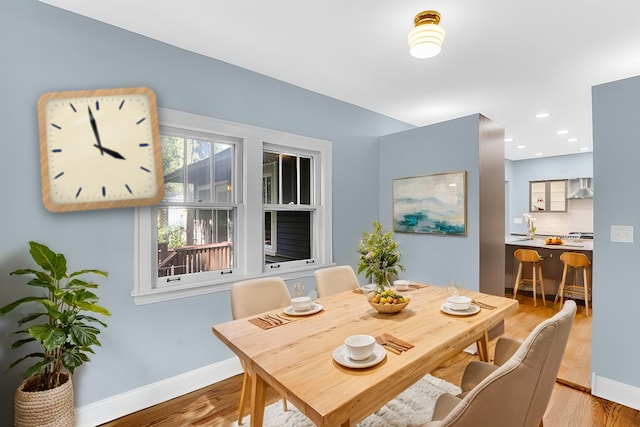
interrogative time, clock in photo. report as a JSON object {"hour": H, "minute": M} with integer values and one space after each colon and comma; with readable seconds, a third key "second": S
{"hour": 3, "minute": 58}
